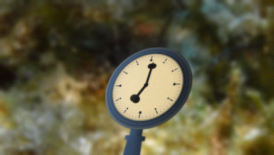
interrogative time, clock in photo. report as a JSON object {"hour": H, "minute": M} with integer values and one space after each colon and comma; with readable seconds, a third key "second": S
{"hour": 7, "minute": 1}
